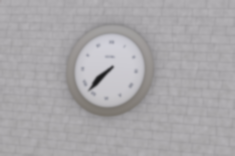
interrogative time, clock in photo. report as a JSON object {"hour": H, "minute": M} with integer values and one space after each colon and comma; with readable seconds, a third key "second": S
{"hour": 7, "minute": 37}
